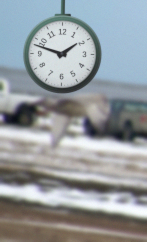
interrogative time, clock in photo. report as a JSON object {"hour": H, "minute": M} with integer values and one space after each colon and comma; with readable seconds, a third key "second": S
{"hour": 1, "minute": 48}
